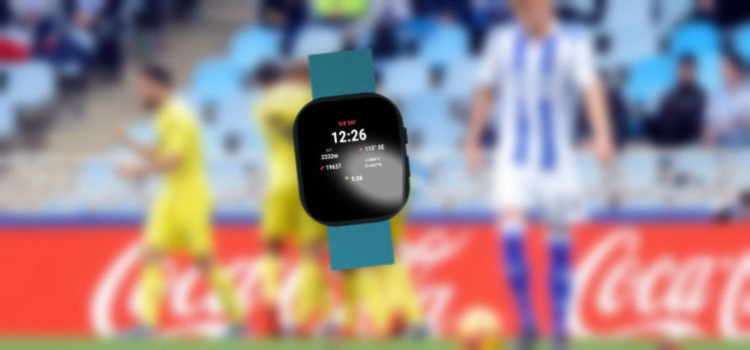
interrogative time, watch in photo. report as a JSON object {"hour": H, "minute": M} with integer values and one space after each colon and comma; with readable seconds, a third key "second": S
{"hour": 12, "minute": 26}
